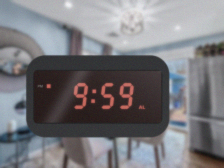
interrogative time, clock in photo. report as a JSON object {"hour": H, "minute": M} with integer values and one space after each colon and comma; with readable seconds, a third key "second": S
{"hour": 9, "minute": 59}
